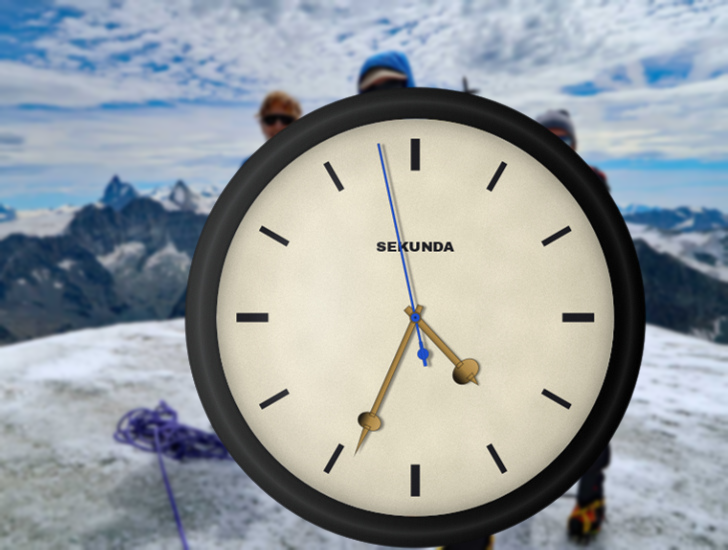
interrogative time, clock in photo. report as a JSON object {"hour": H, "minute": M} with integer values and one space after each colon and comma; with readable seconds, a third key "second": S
{"hour": 4, "minute": 33, "second": 58}
